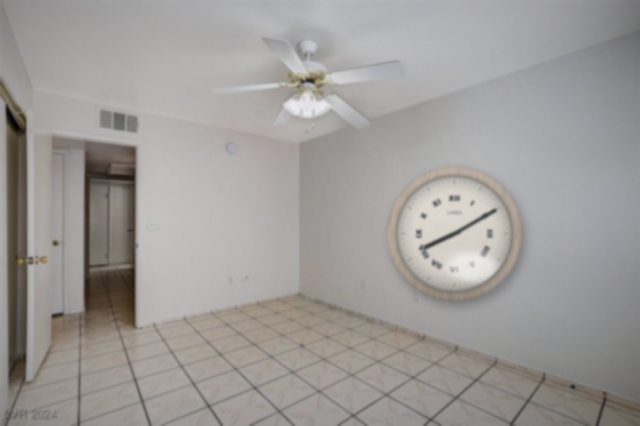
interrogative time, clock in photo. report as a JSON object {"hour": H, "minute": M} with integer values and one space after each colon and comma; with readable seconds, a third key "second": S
{"hour": 8, "minute": 10}
